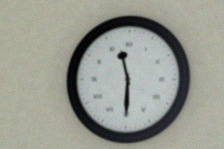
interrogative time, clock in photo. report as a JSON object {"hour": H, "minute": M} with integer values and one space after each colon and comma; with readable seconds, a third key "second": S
{"hour": 11, "minute": 30}
